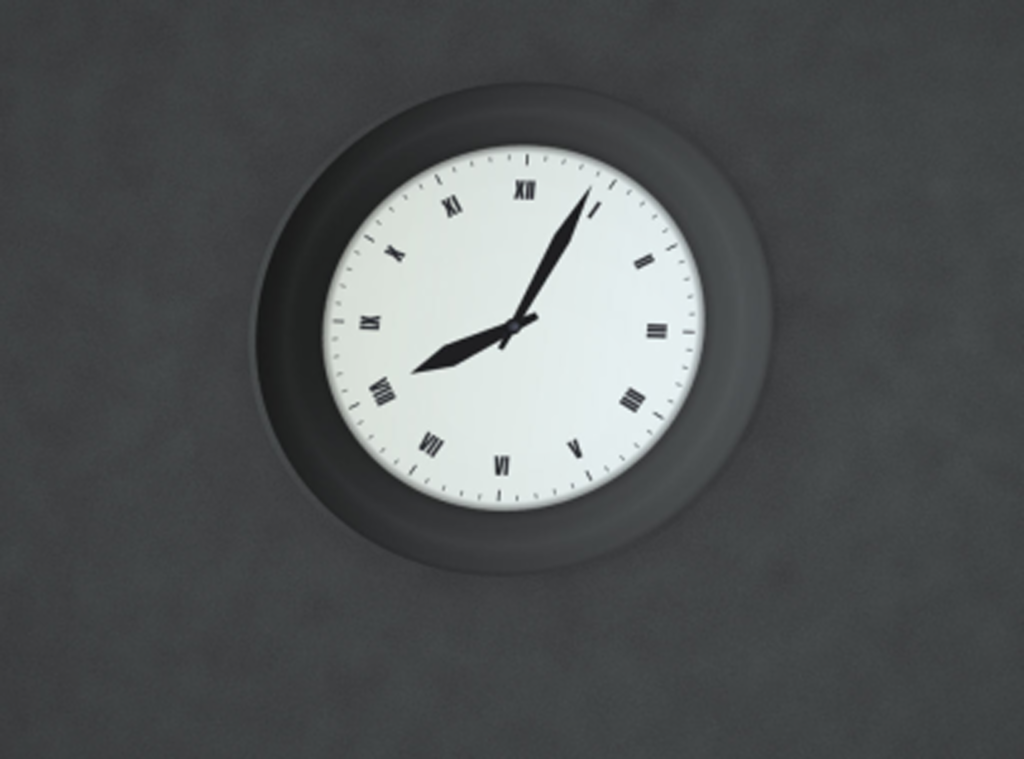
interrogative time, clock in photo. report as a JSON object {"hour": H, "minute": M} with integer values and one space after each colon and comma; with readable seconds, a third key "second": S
{"hour": 8, "minute": 4}
